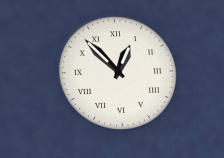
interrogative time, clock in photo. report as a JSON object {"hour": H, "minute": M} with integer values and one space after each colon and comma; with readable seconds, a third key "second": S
{"hour": 12, "minute": 53}
